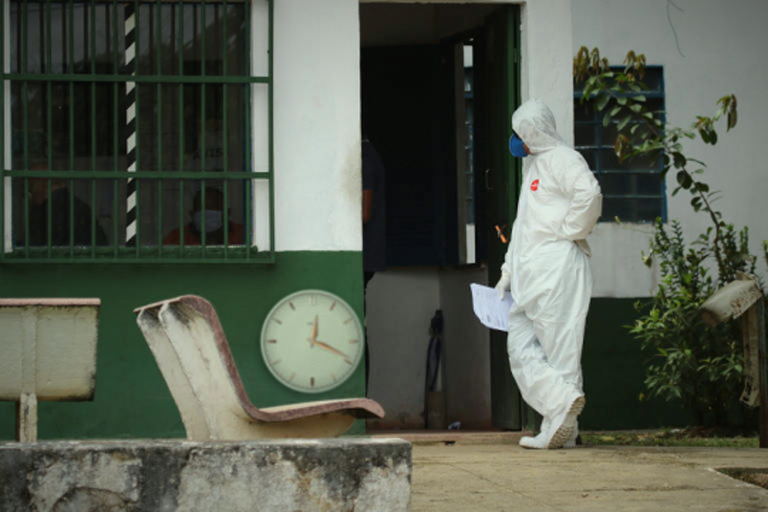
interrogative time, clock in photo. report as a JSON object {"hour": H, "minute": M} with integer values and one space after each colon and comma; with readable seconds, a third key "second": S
{"hour": 12, "minute": 19}
